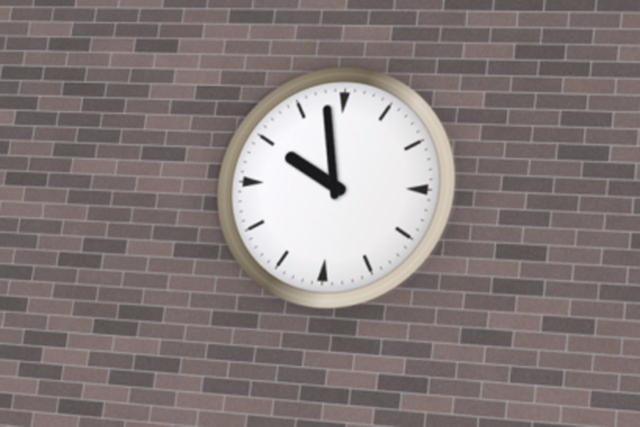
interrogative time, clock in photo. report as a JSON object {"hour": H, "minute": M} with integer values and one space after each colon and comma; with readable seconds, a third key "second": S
{"hour": 9, "minute": 58}
